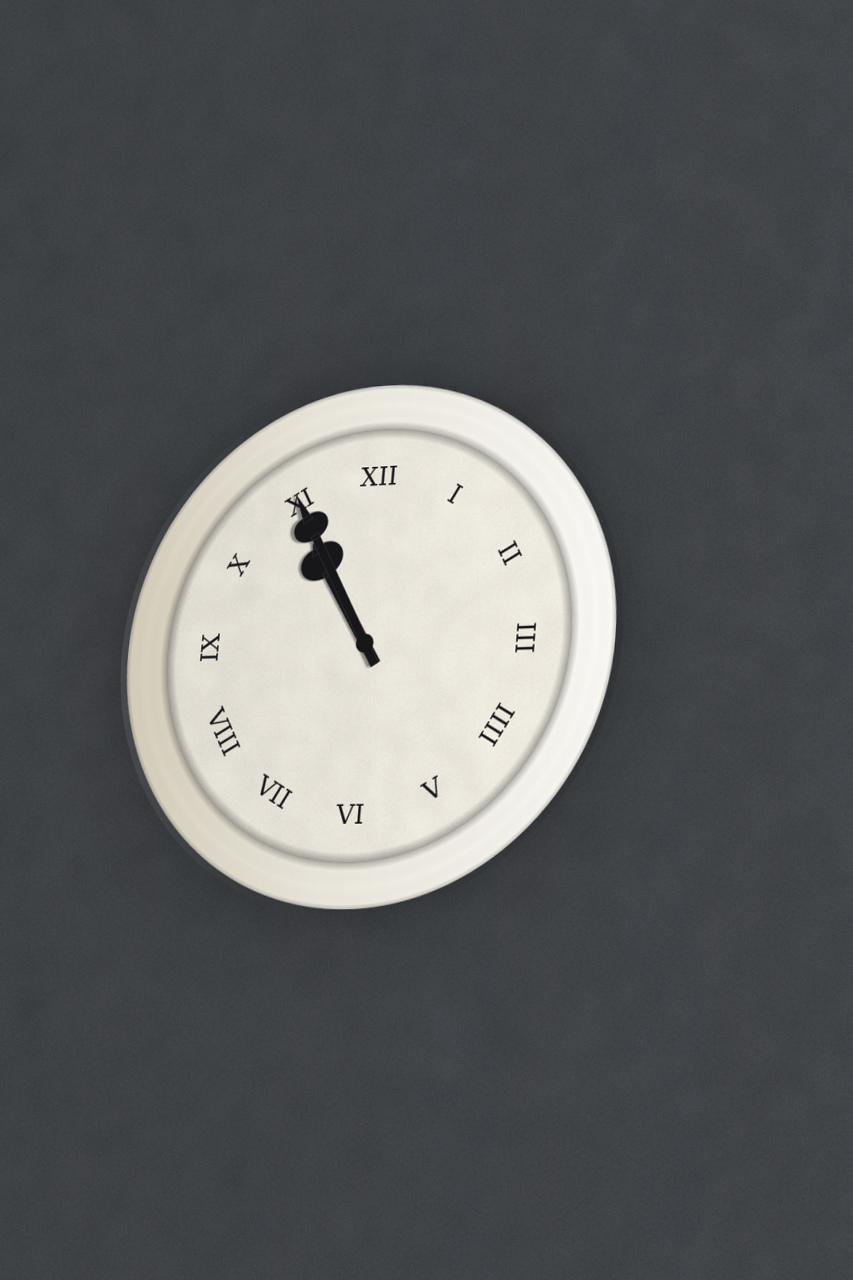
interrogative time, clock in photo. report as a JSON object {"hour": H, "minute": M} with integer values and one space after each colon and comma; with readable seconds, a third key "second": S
{"hour": 10, "minute": 55}
